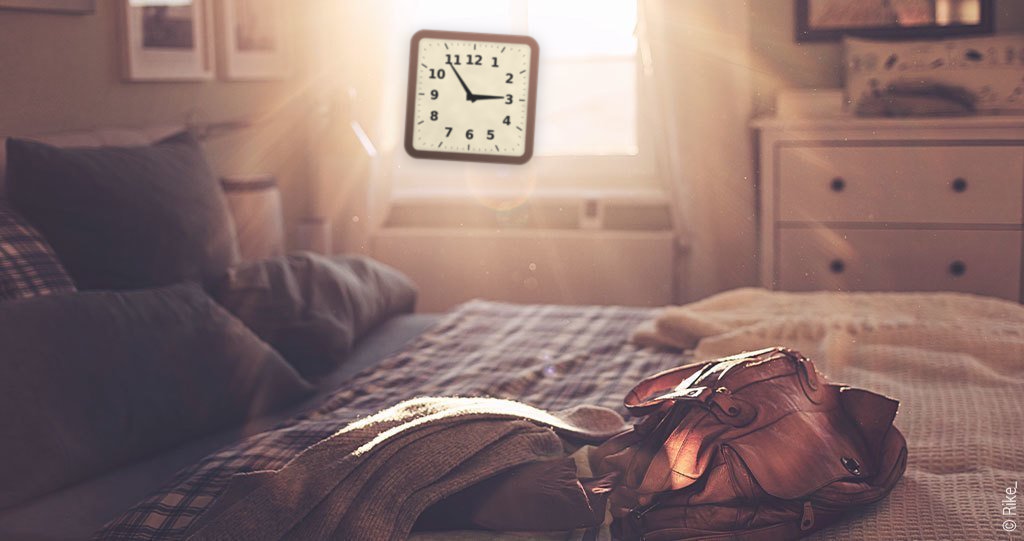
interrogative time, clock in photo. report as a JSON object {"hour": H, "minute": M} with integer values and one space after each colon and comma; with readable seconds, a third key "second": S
{"hour": 2, "minute": 54}
